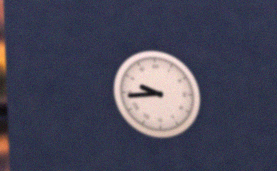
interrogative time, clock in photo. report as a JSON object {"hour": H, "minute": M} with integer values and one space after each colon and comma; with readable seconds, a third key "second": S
{"hour": 9, "minute": 44}
